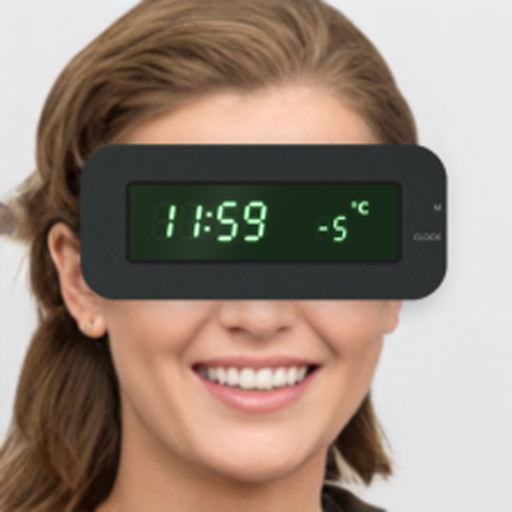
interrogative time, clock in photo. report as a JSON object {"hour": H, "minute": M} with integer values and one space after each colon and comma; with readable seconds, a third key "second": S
{"hour": 11, "minute": 59}
